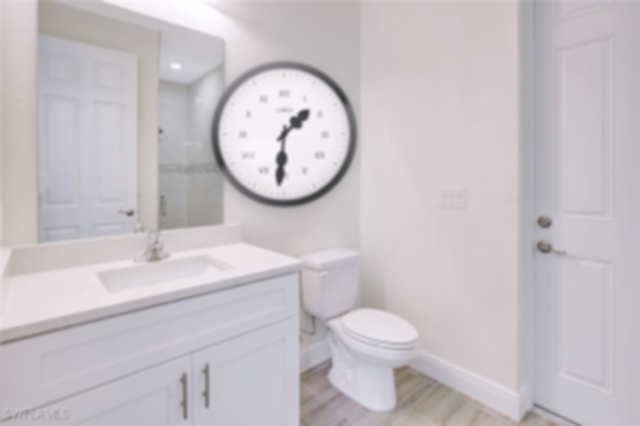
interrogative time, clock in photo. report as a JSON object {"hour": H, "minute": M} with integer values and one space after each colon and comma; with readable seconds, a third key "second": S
{"hour": 1, "minute": 31}
